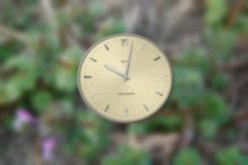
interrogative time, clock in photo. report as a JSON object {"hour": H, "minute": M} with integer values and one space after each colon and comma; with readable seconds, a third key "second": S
{"hour": 10, "minute": 2}
